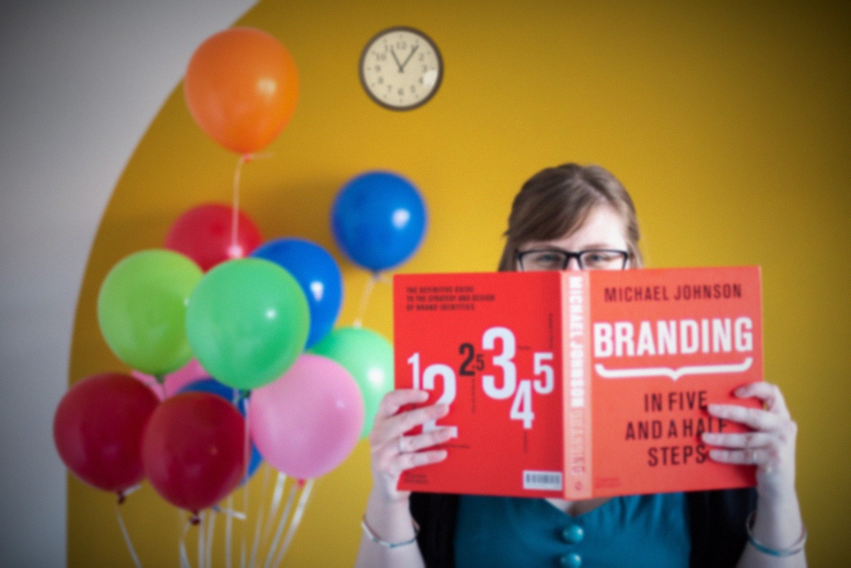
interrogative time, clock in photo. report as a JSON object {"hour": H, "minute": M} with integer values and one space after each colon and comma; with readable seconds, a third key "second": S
{"hour": 11, "minute": 6}
